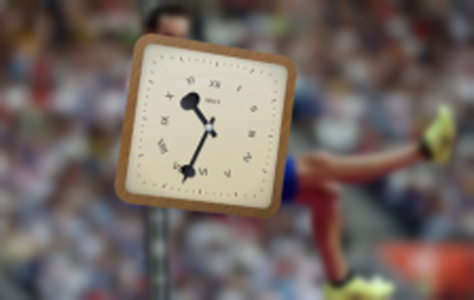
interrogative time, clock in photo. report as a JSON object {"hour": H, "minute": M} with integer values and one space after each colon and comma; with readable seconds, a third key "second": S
{"hour": 10, "minute": 33}
